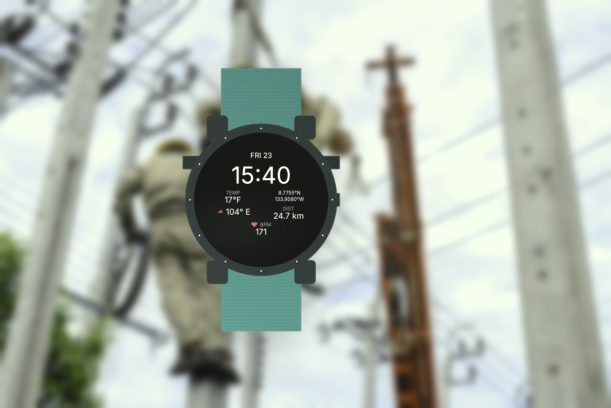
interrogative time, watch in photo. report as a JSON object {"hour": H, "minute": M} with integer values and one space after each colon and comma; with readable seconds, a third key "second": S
{"hour": 15, "minute": 40}
